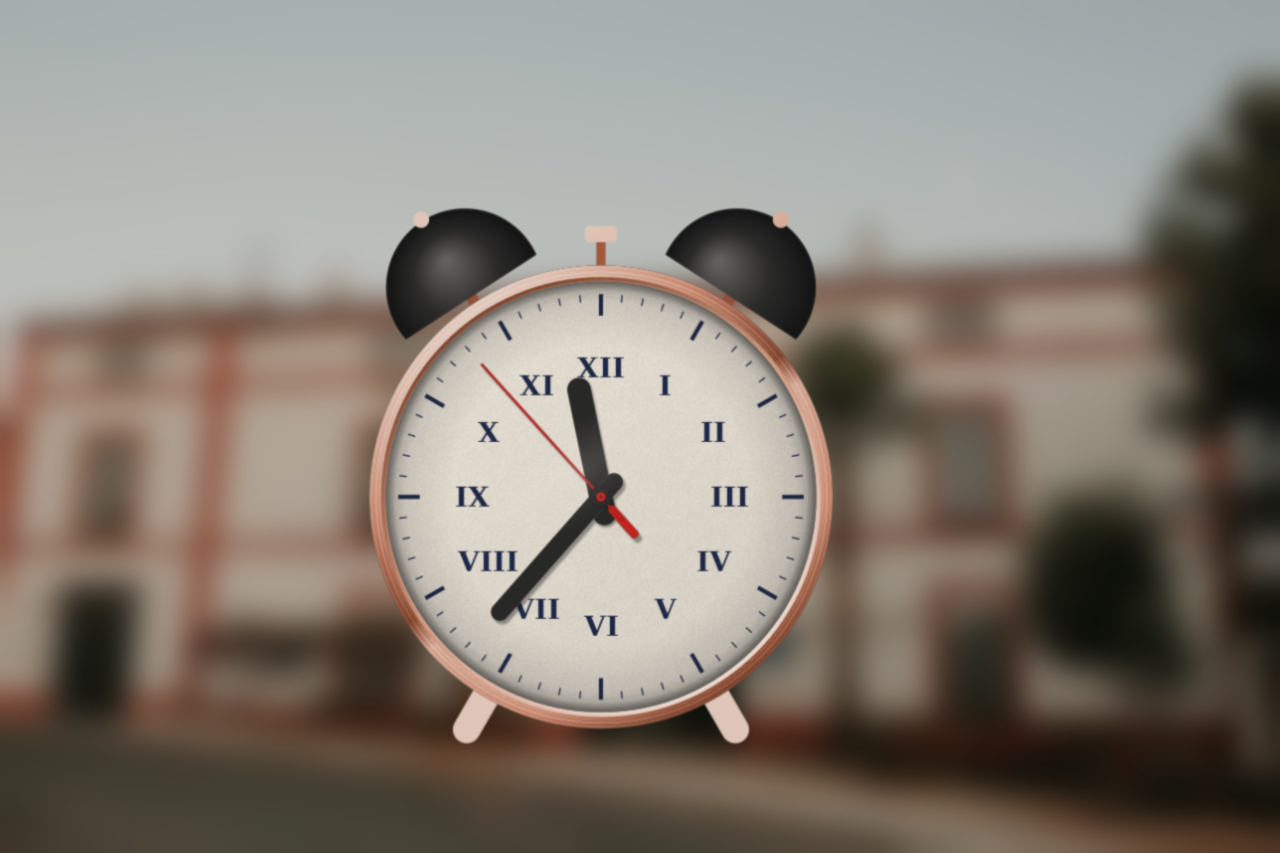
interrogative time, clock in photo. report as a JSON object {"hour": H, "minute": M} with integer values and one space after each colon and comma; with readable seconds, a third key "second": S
{"hour": 11, "minute": 36, "second": 53}
